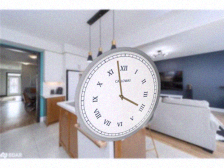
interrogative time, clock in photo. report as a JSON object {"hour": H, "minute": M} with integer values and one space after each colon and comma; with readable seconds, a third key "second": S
{"hour": 3, "minute": 58}
